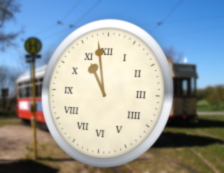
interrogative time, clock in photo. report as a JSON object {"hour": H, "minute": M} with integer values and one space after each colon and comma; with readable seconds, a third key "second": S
{"hour": 10, "minute": 58}
